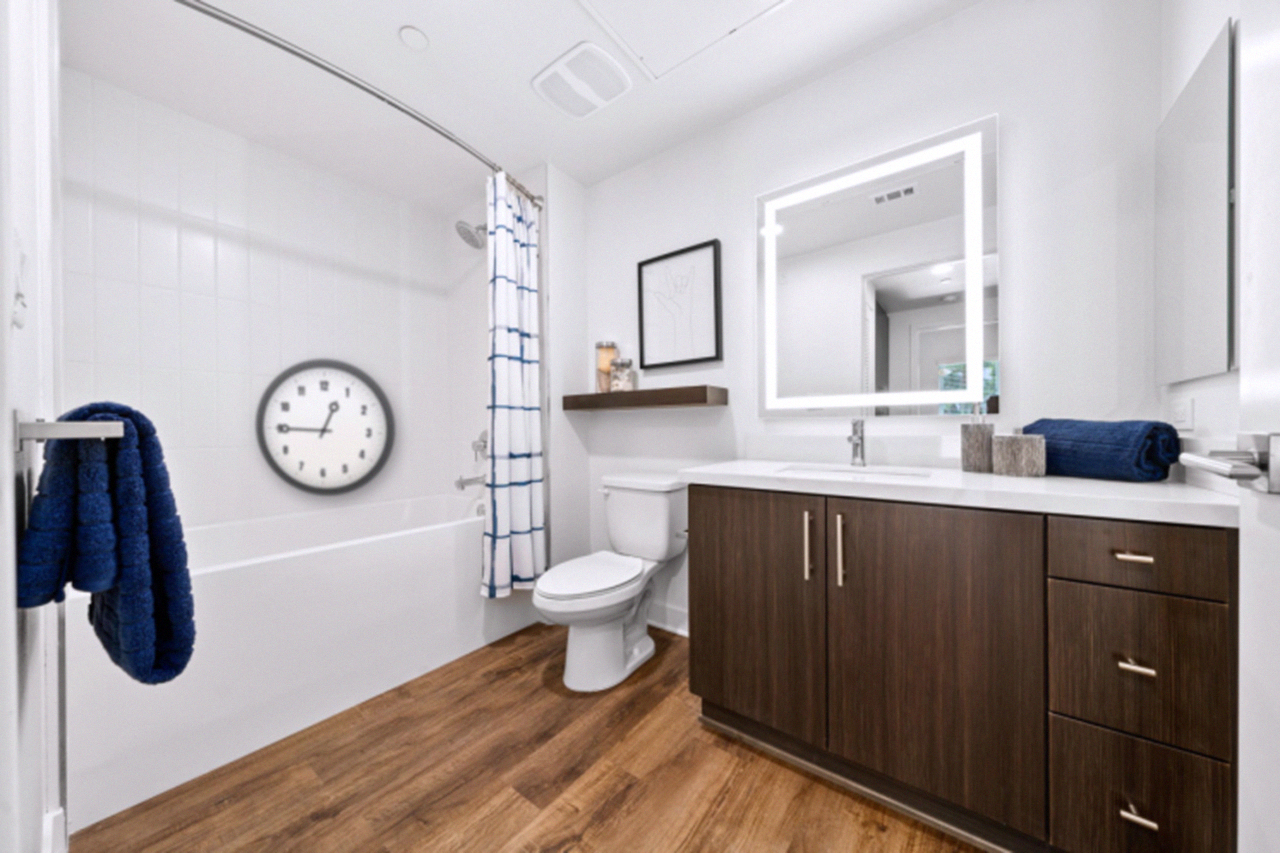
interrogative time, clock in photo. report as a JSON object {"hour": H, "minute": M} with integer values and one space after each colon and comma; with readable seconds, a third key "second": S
{"hour": 12, "minute": 45}
